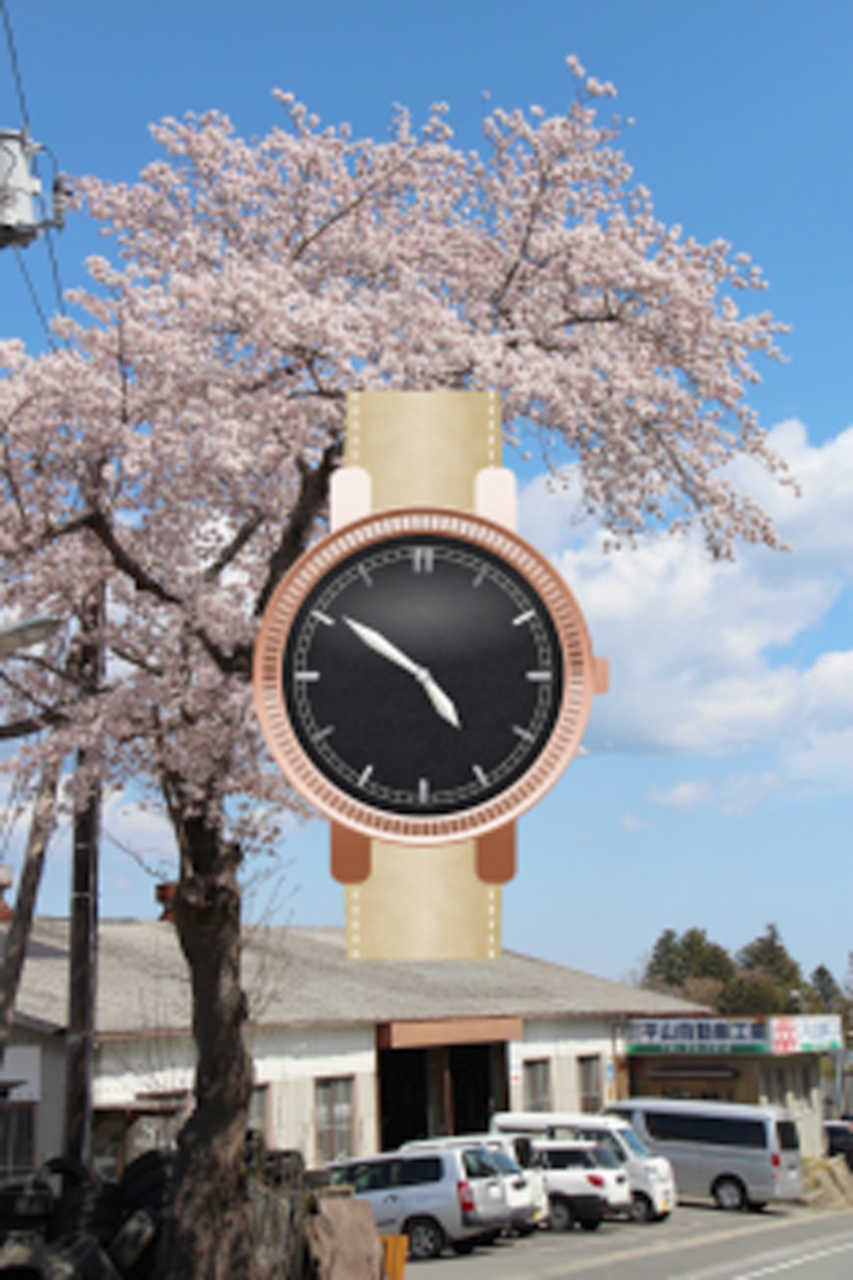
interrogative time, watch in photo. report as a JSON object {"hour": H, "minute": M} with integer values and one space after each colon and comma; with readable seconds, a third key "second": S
{"hour": 4, "minute": 51}
